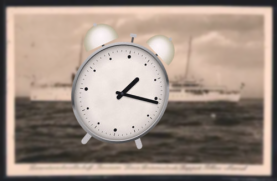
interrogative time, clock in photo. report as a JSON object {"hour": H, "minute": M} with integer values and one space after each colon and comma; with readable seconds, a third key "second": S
{"hour": 1, "minute": 16}
